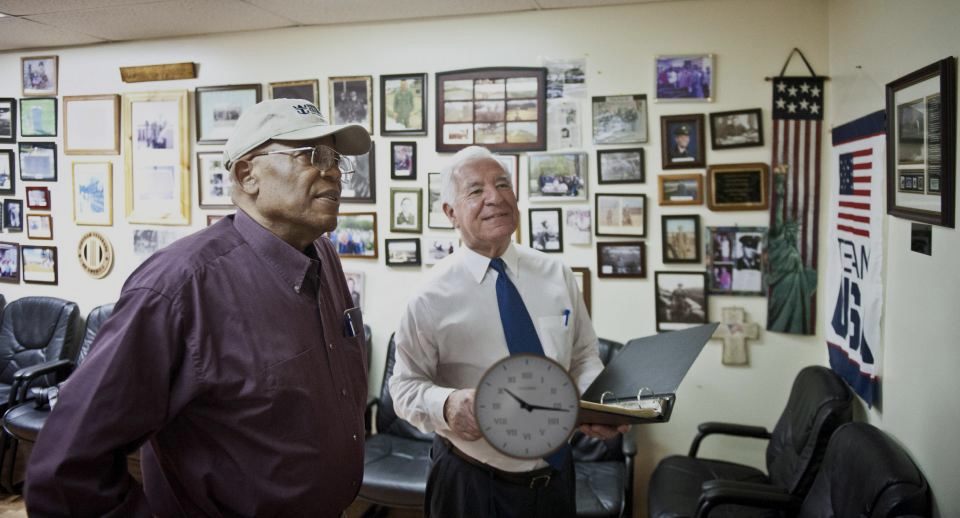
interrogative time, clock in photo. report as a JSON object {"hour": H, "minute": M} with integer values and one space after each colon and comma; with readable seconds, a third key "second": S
{"hour": 10, "minute": 16}
